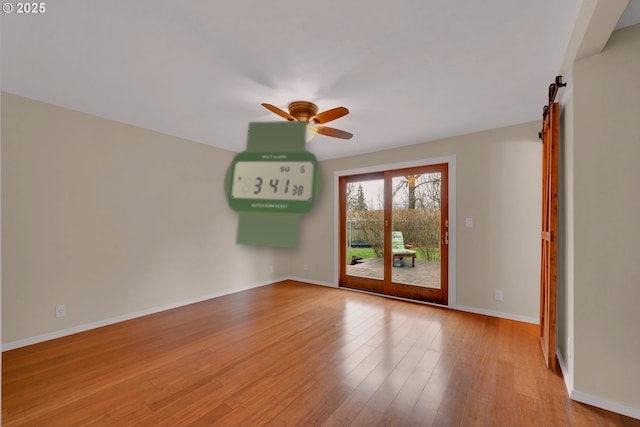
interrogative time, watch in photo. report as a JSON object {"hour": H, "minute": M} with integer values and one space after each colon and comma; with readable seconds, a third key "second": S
{"hour": 3, "minute": 41}
